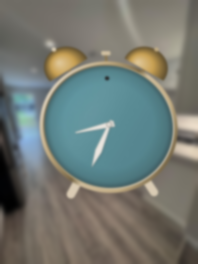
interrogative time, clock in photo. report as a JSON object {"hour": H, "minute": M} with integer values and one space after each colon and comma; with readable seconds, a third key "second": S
{"hour": 8, "minute": 34}
